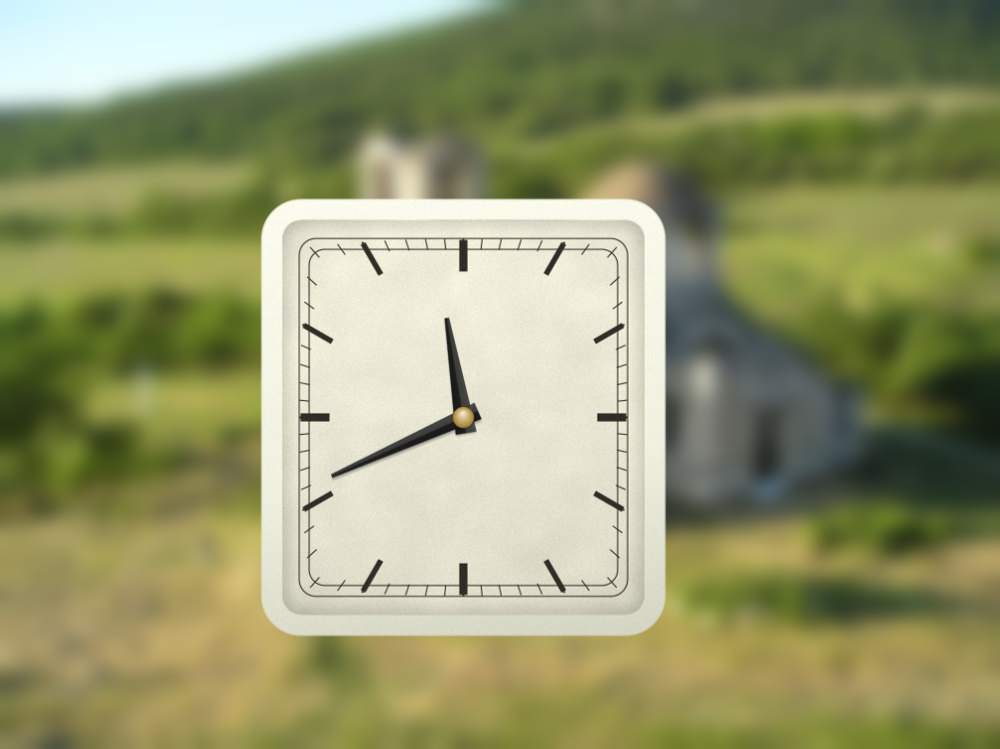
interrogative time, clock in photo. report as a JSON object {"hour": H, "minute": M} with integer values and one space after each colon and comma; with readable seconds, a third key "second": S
{"hour": 11, "minute": 41}
